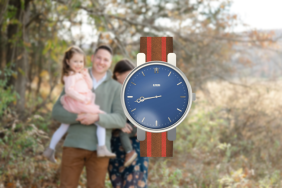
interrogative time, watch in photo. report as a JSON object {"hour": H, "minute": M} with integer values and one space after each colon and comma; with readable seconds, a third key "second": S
{"hour": 8, "minute": 43}
